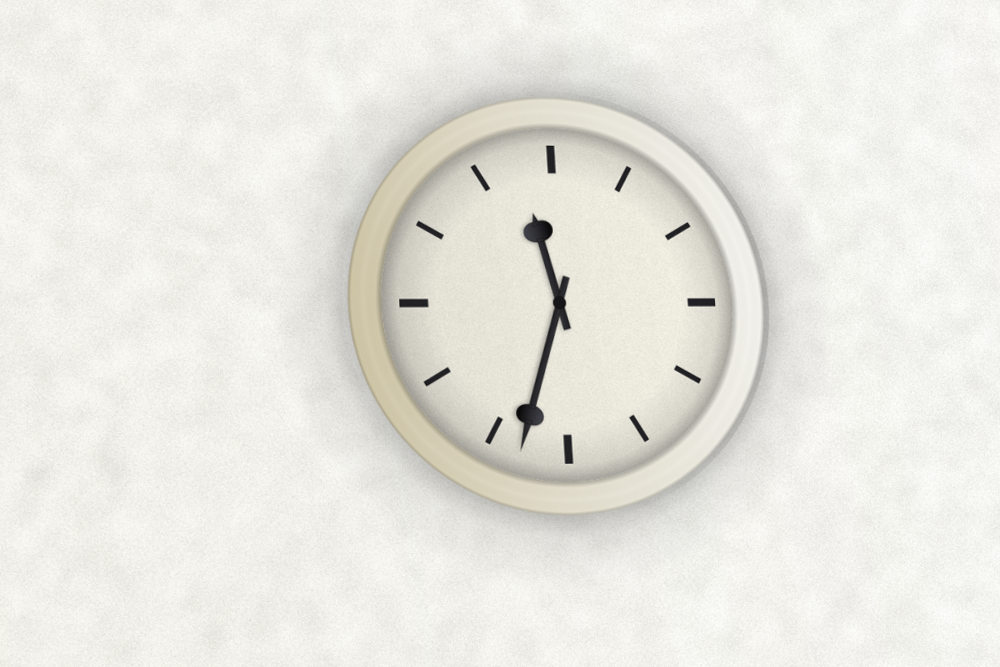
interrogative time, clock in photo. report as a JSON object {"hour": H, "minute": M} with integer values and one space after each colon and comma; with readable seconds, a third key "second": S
{"hour": 11, "minute": 33}
